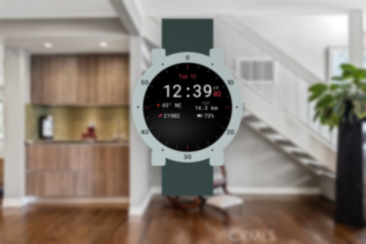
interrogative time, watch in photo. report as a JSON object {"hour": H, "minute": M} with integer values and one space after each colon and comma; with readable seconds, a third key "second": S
{"hour": 12, "minute": 39}
